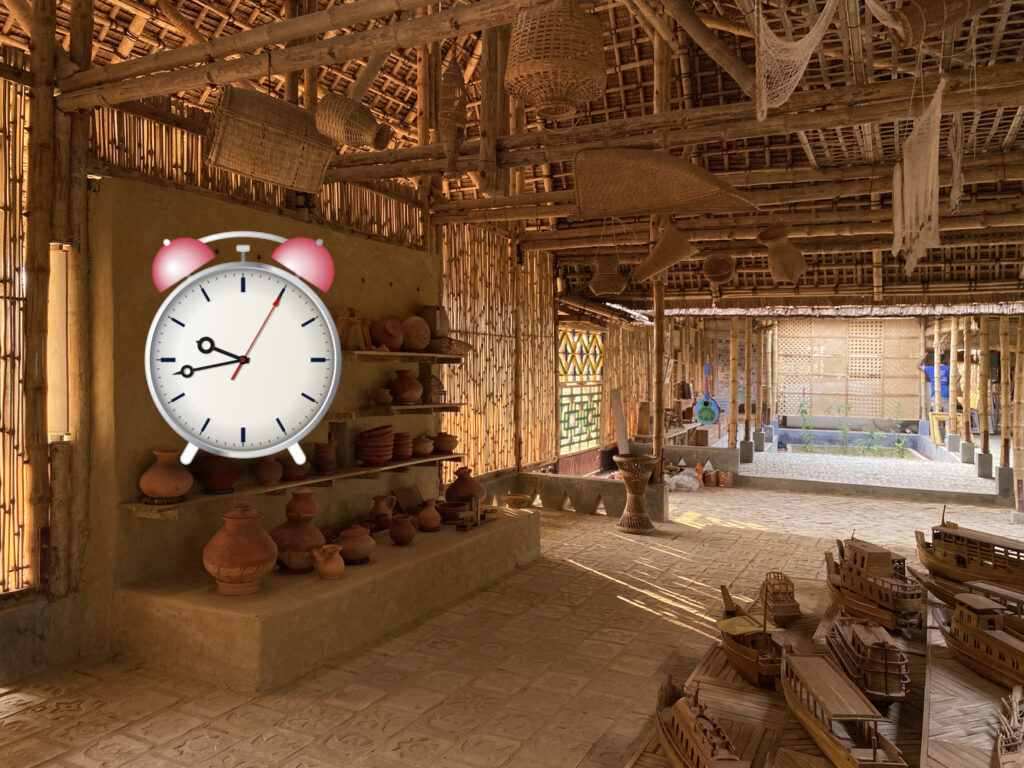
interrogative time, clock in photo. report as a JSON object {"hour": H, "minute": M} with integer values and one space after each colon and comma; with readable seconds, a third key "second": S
{"hour": 9, "minute": 43, "second": 5}
